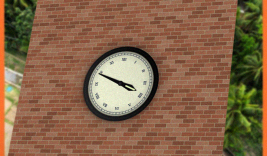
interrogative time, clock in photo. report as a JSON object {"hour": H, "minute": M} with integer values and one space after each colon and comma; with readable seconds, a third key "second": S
{"hour": 3, "minute": 49}
